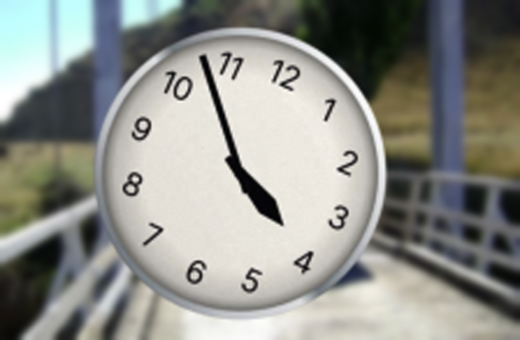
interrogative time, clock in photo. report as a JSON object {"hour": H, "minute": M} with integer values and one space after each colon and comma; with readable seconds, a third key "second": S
{"hour": 3, "minute": 53}
